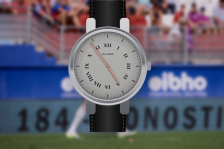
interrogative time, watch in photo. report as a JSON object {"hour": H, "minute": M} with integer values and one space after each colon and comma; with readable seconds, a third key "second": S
{"hour": 4, "minute": 54}
